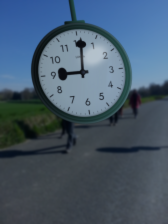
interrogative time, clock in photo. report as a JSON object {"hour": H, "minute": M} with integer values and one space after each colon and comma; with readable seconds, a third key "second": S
{"hour": 9, "minute": 1}
